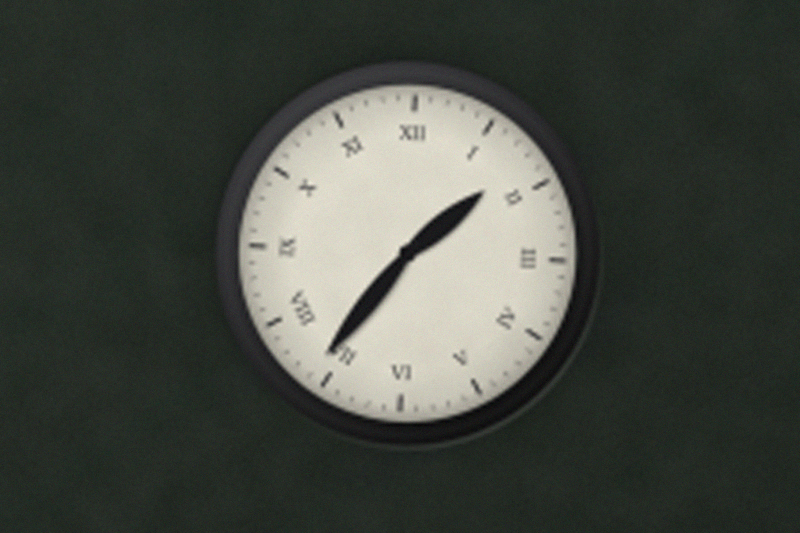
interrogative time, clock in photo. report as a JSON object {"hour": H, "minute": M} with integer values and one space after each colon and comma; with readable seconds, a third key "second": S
{"hour": 1, "minute": 36}
